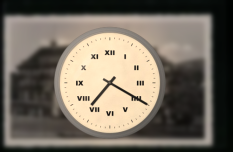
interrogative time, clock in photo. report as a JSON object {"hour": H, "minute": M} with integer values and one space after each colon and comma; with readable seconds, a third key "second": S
{"hour": 7, "minute": 20}
